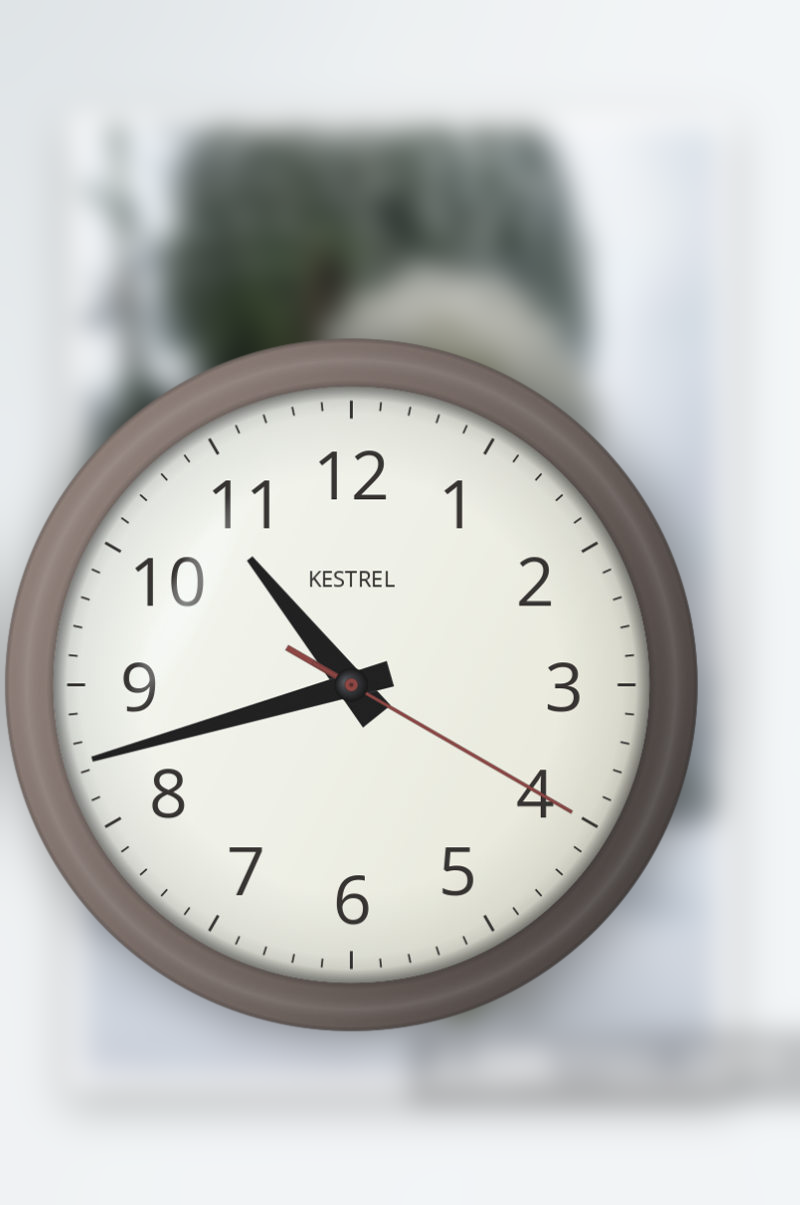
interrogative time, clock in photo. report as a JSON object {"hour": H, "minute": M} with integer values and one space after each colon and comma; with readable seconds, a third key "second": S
{"hour": 10, "minute": 42, "second": 20}
